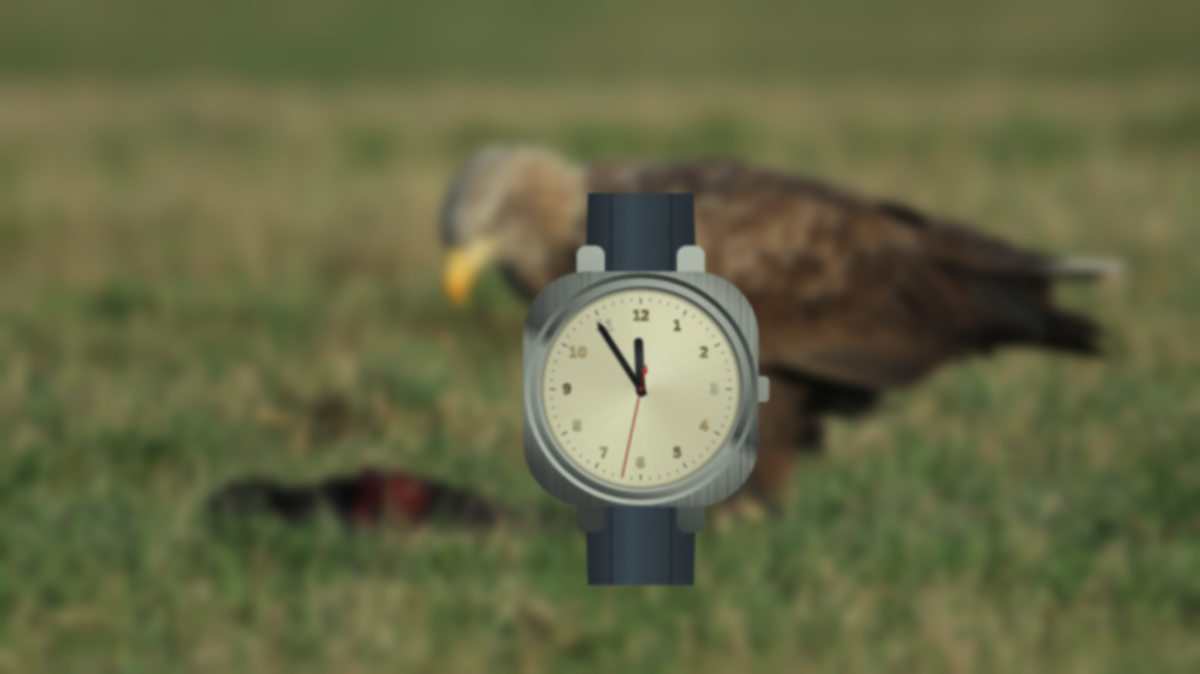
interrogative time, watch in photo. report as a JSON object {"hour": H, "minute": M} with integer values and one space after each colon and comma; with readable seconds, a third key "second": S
{"hour": 11, "minute": 54, "second": 32}
